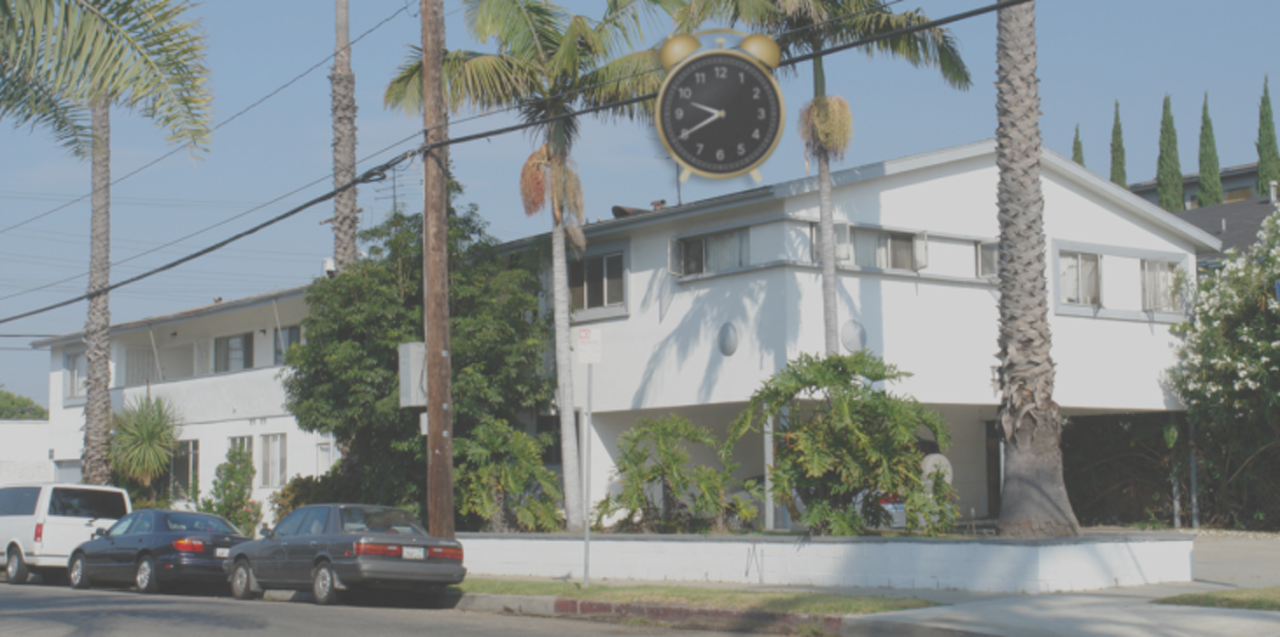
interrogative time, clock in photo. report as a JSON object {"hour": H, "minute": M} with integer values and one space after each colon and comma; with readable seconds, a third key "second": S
{"hour": 9, "minute": 40}
